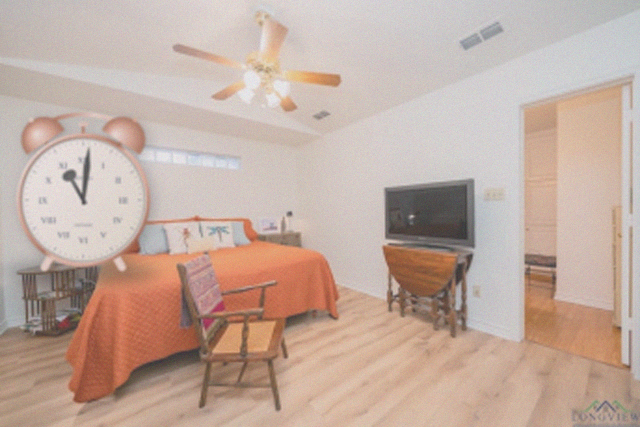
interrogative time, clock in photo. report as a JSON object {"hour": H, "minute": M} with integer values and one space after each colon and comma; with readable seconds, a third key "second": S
{"hour": 11, "minute": 1}
